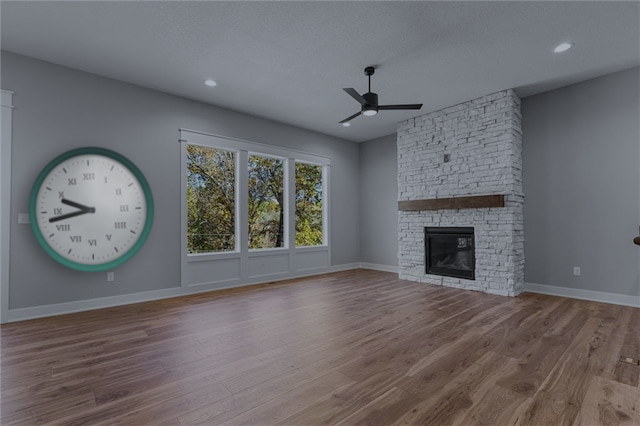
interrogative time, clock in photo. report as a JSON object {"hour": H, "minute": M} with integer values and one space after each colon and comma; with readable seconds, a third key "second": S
{"hour": 9, "minute": 43}
